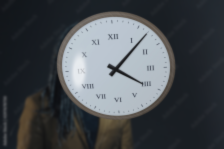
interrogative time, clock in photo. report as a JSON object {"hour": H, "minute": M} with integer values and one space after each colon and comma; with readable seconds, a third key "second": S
{"hour": 4, "minute": 7}
